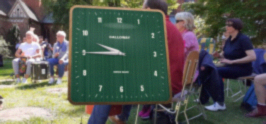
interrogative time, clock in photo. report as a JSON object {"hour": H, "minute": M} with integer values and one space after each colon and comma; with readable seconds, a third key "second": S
{"hour": 9, "minute": 45}
